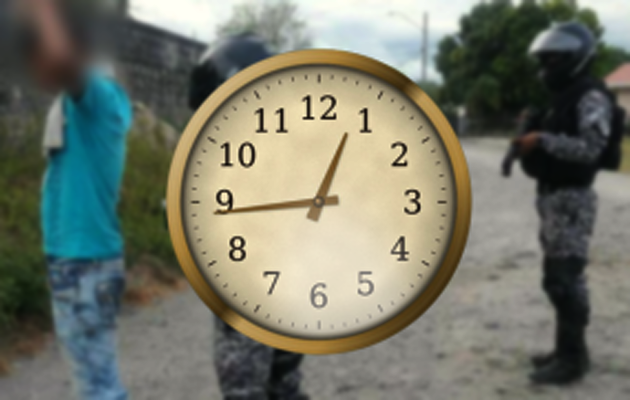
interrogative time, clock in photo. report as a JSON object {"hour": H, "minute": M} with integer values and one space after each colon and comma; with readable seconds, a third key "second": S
{"hour": 12, "minute": 44}
